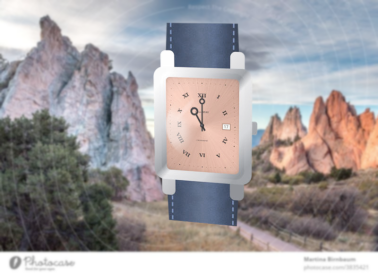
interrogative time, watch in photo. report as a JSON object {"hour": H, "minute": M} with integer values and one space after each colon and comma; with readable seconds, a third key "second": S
{"hour": 11, "minute": 0}
